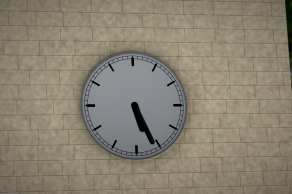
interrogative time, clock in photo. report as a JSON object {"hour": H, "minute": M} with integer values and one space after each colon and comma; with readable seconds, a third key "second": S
{"hour": 5, "minute": 26}
